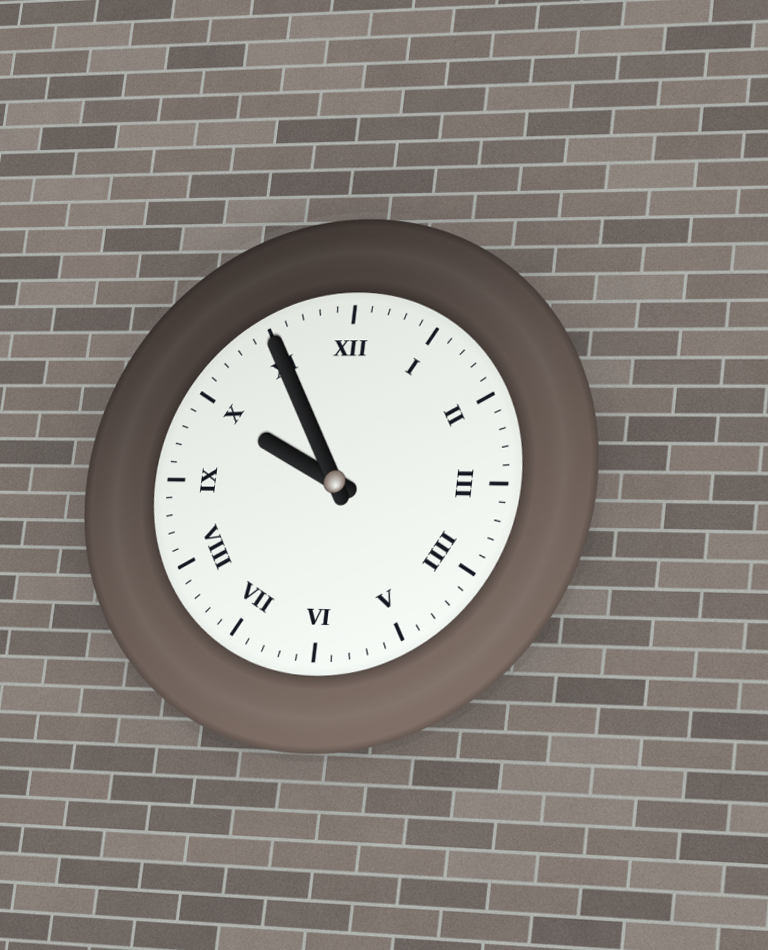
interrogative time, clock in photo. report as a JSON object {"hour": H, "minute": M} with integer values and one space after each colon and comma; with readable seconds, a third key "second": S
{"hour": 9, "minute": 55}
